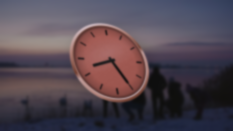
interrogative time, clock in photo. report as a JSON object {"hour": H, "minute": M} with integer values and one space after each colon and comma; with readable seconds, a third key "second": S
{"hour": 8, "minute": 25}
